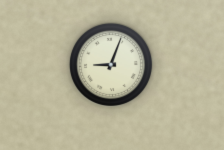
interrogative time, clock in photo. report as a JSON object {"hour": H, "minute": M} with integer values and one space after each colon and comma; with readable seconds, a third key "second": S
{"hour": 9, "minute": 4}
